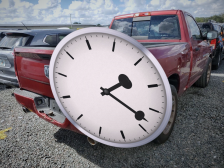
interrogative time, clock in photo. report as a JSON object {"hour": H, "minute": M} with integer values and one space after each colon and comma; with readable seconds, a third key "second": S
{"hour": 2, "minute": 23}
